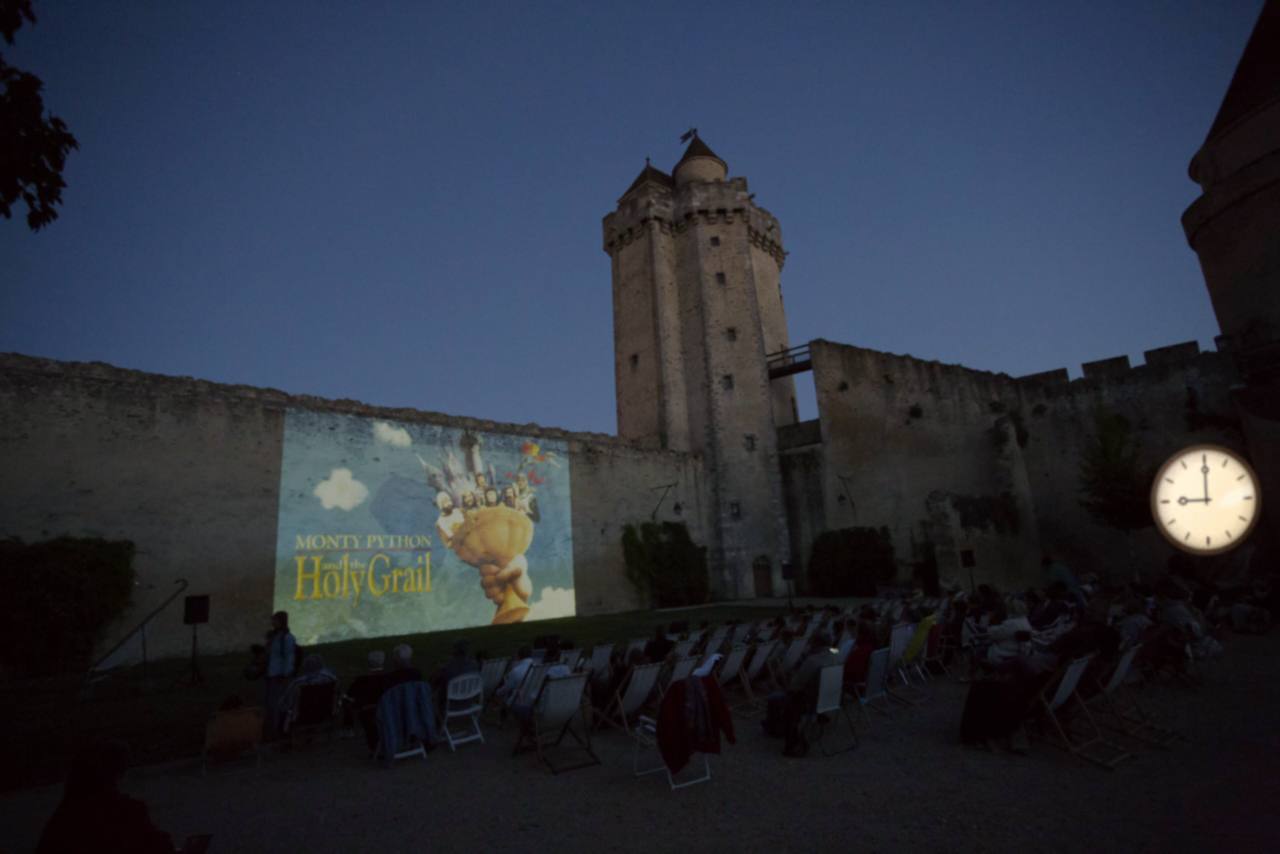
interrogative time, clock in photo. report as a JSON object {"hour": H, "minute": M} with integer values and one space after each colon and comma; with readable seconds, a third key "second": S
{"hour": 9, "minute": 0}
